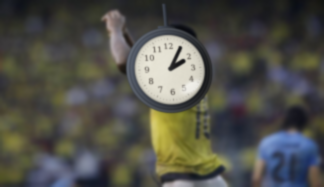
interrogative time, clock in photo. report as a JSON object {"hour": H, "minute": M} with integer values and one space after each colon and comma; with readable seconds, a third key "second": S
{"hour": 2, "minute": 5}
